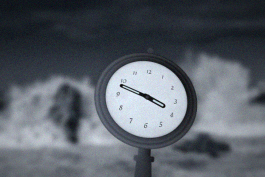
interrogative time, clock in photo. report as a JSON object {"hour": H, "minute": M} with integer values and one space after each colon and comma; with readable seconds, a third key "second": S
{"hour": 3, "minute": 48}
